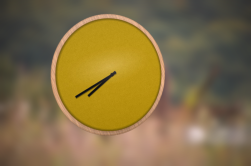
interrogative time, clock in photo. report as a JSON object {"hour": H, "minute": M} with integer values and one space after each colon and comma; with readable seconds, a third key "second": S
{"hour": 7, "minute": 40}
